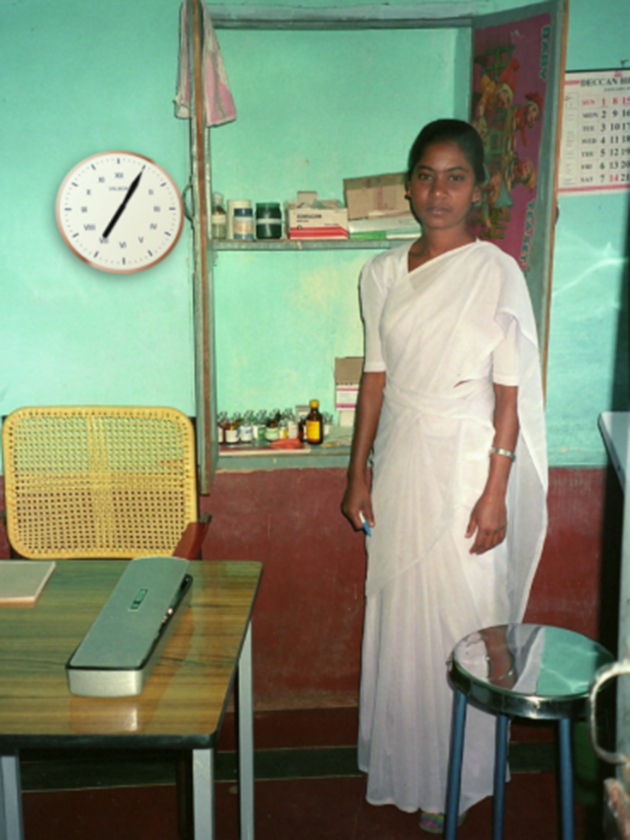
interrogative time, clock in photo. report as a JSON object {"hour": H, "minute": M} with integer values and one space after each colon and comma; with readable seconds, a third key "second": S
{"hour": 7, "minute": 5}
